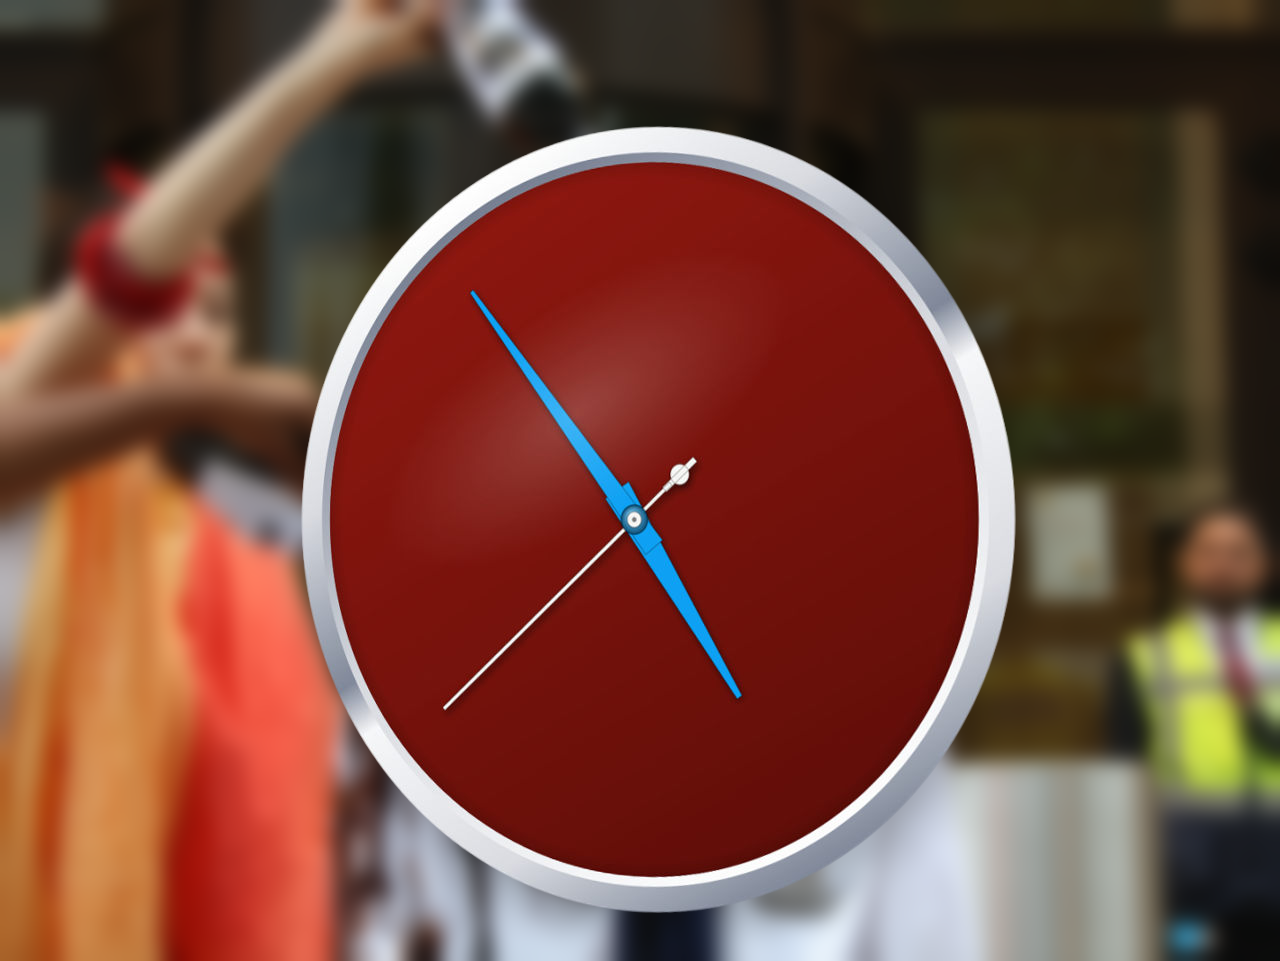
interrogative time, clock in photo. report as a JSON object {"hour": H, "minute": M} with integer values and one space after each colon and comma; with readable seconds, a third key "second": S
{"hour": 4, "minute": 53, "second": 38}
